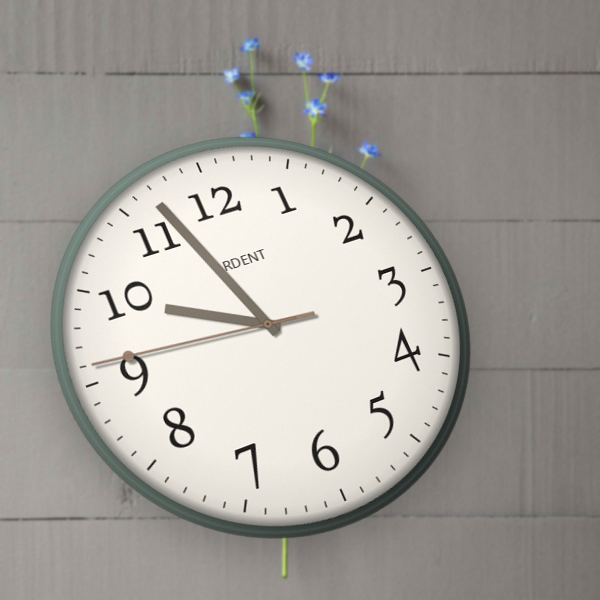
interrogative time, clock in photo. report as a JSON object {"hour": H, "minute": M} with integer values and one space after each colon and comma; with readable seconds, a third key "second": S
{"hour": 9, "minute": 56, "second": 46}
